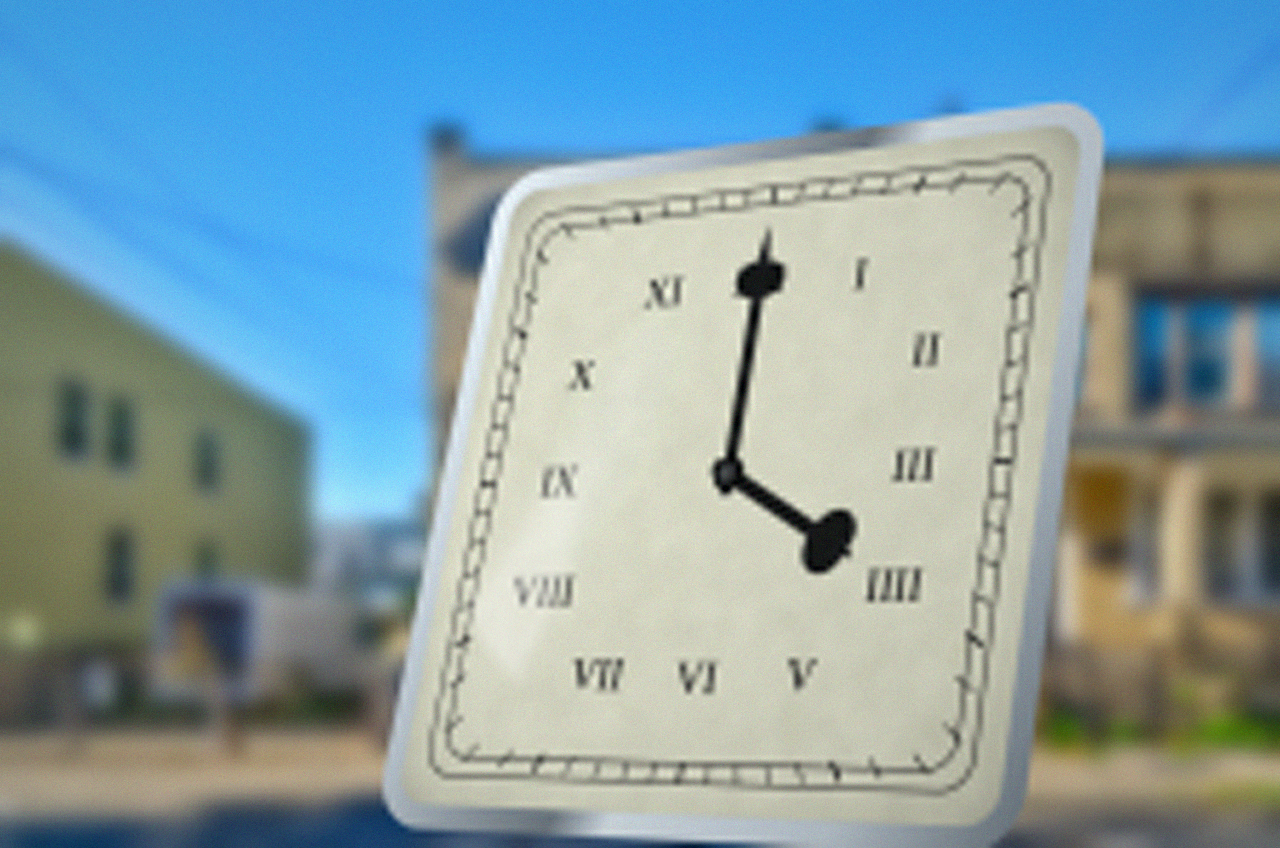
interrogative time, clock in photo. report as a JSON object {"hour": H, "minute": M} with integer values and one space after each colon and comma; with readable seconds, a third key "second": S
{"hour": 4, "minute": 0}
